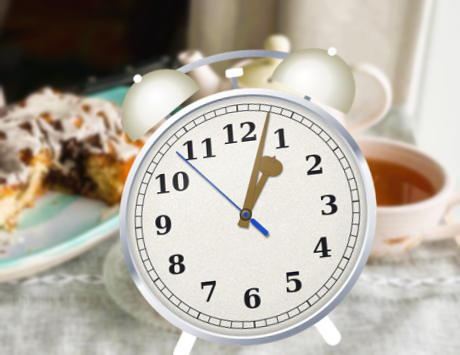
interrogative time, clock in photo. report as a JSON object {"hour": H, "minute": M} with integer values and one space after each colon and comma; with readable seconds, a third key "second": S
{"hour": 1, "minute": 2, "second": 53}
